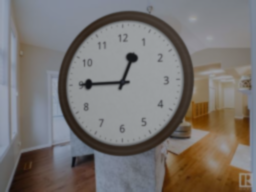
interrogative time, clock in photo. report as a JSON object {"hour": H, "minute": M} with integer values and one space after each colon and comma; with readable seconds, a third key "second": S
{"hour": 12, "minute": 45}
